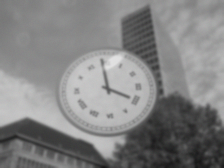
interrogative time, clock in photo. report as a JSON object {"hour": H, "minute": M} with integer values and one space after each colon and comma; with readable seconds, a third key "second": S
{"hour": 3, "minute": 59}
